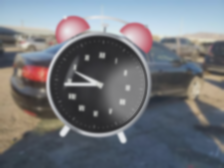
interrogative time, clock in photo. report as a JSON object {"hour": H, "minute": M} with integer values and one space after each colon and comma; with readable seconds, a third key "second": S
{"hour": 9, "minute": 44}
